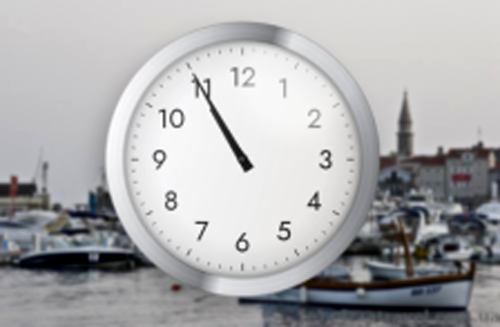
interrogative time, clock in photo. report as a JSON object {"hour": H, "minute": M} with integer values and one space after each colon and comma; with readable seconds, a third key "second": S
{"hour": 10, "minute": 55}
